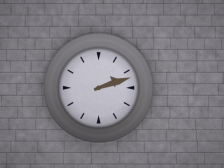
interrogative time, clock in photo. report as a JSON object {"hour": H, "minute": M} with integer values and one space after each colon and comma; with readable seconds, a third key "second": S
{"hour": 2, "minute": 12}
